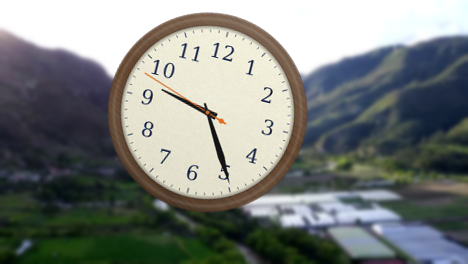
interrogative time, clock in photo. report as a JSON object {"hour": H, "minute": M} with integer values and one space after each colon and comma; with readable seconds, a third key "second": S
{"hour": 9, "minute": 24, "second": 48}
